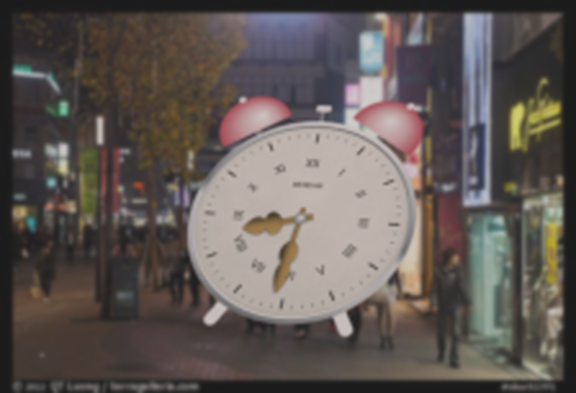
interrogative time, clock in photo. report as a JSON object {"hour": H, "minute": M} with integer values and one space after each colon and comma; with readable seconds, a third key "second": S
{"hour": 8, "minute": 31}
